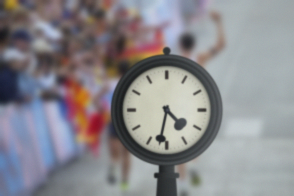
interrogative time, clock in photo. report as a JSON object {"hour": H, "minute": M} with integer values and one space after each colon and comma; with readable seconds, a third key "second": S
{"hour": 4, "minute": 32}
